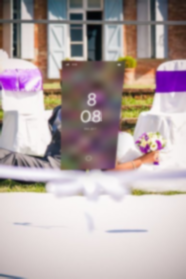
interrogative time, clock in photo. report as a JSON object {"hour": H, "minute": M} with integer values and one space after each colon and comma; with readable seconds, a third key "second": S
{"hour": 8, "minute": 8}
